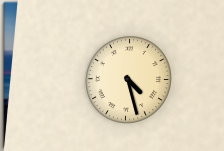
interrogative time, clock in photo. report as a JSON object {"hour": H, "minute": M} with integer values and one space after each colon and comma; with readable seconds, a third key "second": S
{"hour": 4, "minute": 27}
